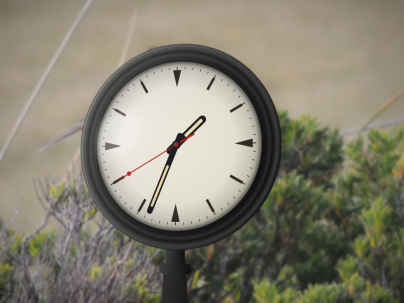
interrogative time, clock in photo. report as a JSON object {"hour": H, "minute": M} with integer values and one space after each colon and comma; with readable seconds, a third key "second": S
{"hour": 1, "minute": 33, "second": 40}
